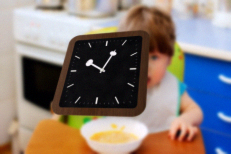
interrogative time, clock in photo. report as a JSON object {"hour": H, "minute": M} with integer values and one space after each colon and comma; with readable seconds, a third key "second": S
{"hour": 10, "minute": 4}
